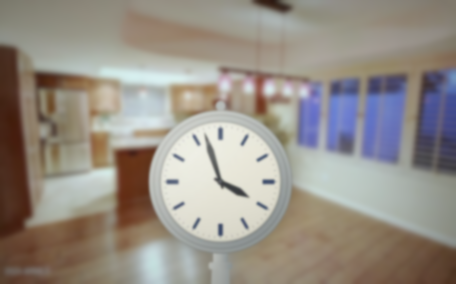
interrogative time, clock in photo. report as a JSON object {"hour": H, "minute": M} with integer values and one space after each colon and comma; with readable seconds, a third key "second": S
{"hour": 3, "minute": 57}
